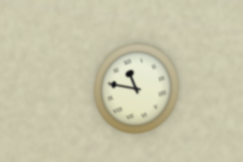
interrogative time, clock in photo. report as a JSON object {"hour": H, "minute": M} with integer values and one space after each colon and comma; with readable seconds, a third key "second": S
{"hour": 11, "minute": 50}
